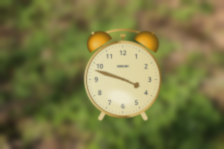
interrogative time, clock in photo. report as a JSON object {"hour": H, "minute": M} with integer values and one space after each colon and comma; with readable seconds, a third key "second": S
{"hour": 3, "minute": 48}
